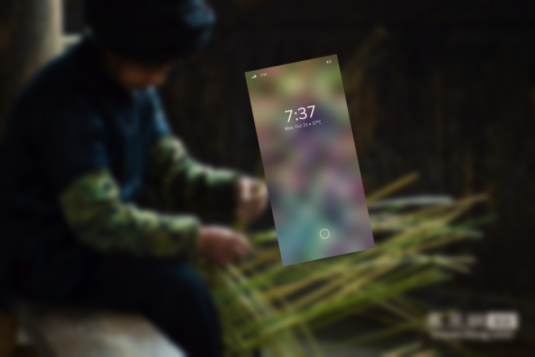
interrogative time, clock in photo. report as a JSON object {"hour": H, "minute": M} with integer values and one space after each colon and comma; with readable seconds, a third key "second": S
{"hour": 7, "minute": 37}
